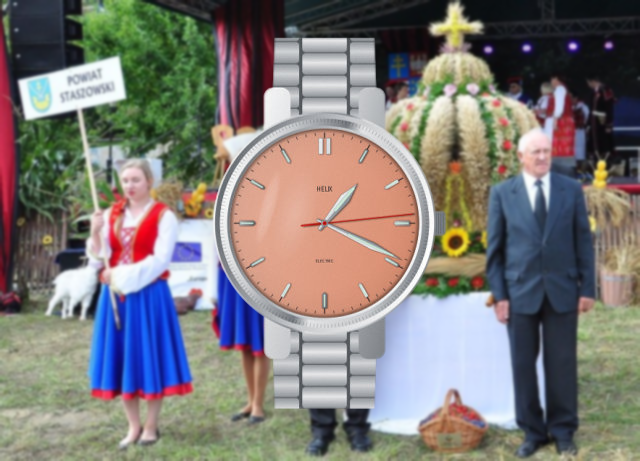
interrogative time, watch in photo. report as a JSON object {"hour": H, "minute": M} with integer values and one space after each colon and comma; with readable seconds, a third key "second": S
{"hour": 1, "minute": 19, "second": 14}
